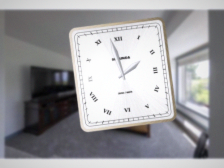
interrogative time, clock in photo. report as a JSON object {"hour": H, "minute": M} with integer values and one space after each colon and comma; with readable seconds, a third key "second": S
{"hour": 1, "minute": 58}
